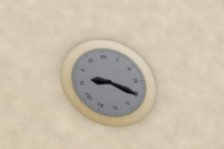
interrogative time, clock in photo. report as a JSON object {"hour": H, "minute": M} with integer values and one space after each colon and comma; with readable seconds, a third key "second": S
{"hour": 9, "minute": 20}
